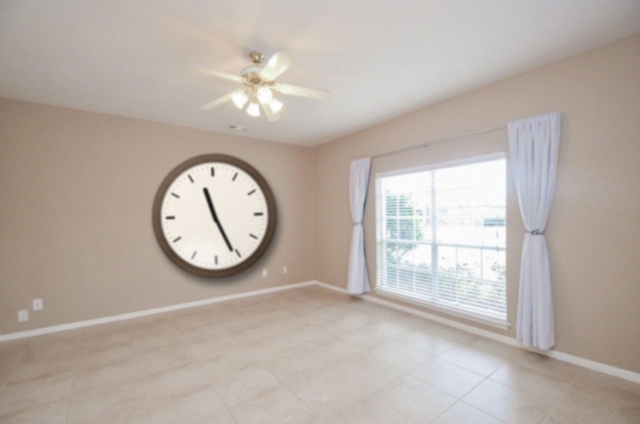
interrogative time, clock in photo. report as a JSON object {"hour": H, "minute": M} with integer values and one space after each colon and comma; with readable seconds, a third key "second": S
{"hour": 11, "minute": 26}
